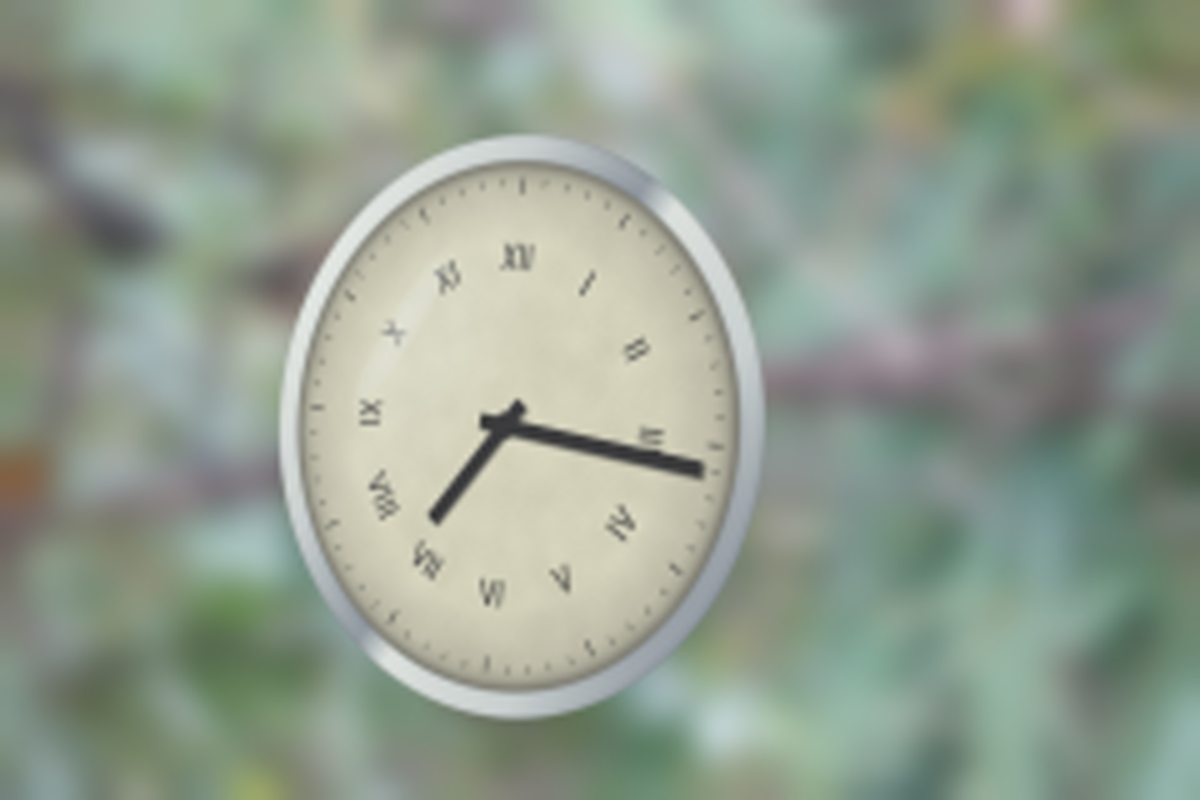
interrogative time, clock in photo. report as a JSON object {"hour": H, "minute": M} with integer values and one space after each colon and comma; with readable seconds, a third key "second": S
{"hour": 7, "minute": 16}
